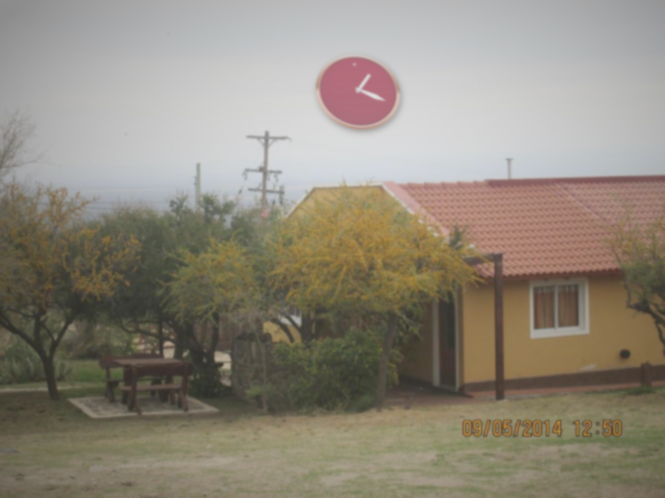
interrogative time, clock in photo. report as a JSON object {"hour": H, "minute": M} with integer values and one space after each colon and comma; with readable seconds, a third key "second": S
{"hour": 1, "minute": 20}
